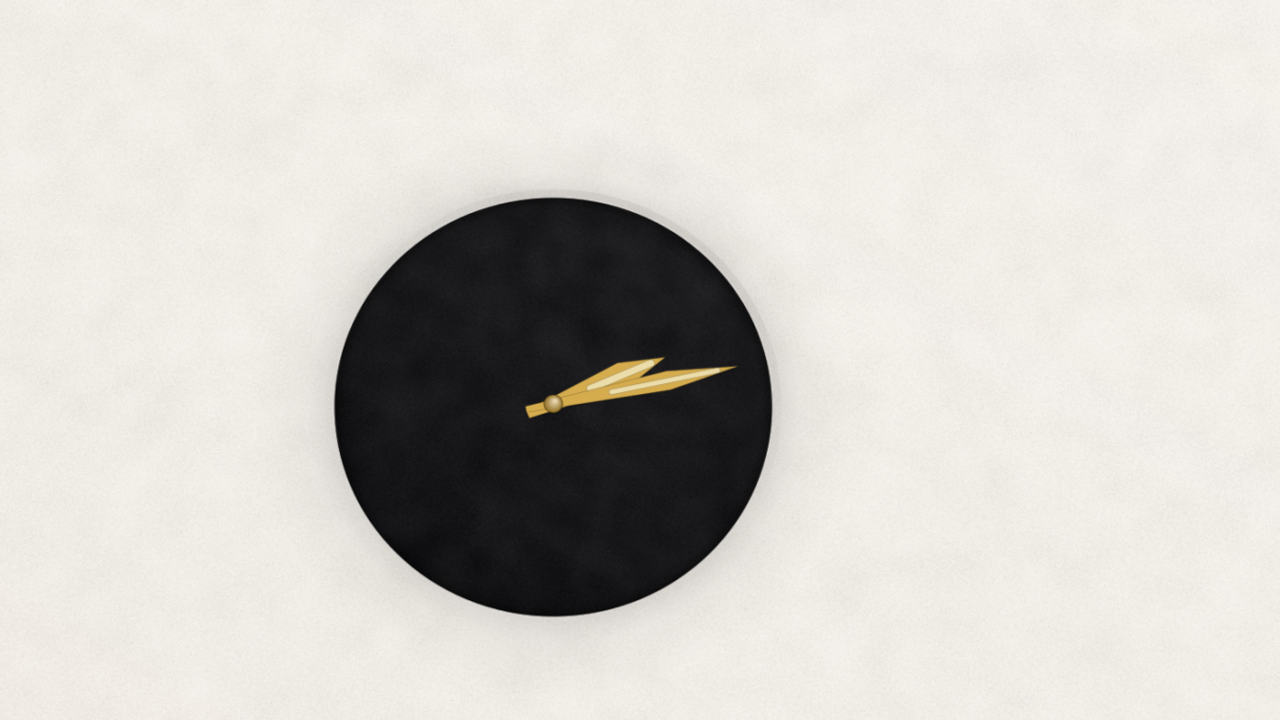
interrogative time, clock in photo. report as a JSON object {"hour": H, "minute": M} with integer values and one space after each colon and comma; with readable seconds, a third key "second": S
{"hour": 2, "minute": 13}
